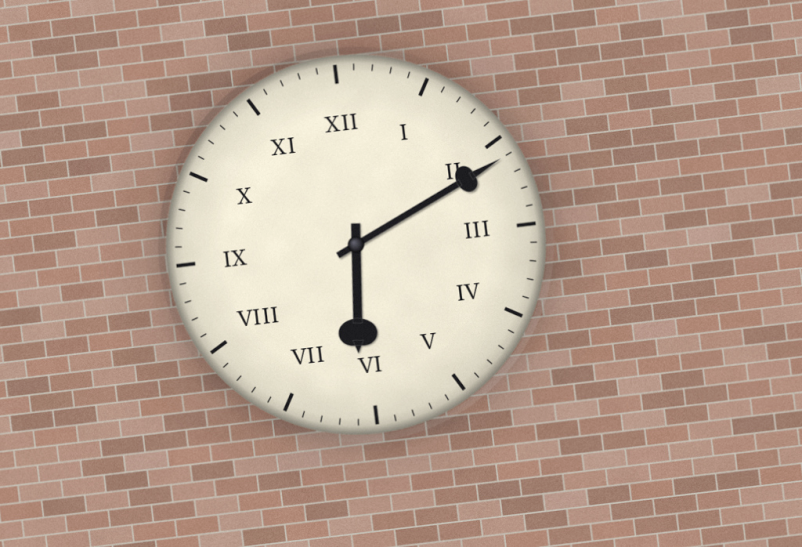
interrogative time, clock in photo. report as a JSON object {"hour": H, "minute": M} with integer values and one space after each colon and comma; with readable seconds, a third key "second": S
{"hour": 6, "minute": 11}
